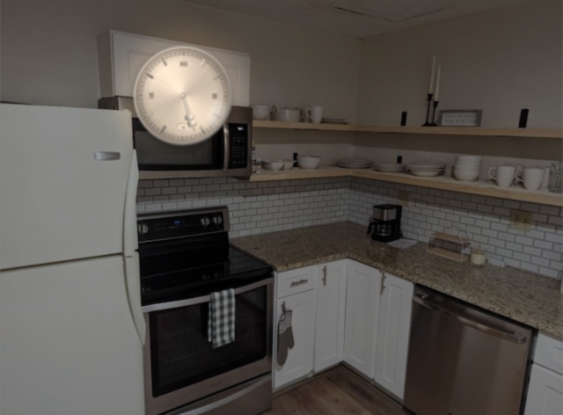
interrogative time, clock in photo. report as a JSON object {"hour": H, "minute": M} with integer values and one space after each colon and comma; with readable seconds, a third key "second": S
{"hour": 5, "minute": 27}
